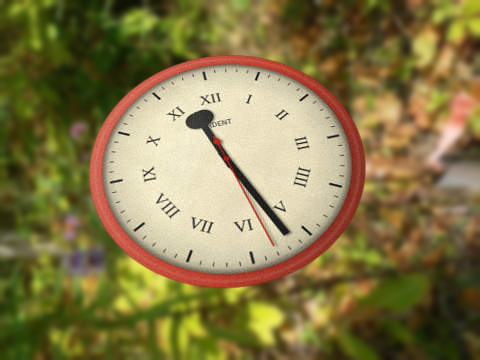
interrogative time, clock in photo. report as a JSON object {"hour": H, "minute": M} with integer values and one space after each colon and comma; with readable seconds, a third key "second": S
{"hour": 11, "minute": 26, "second": 28}
